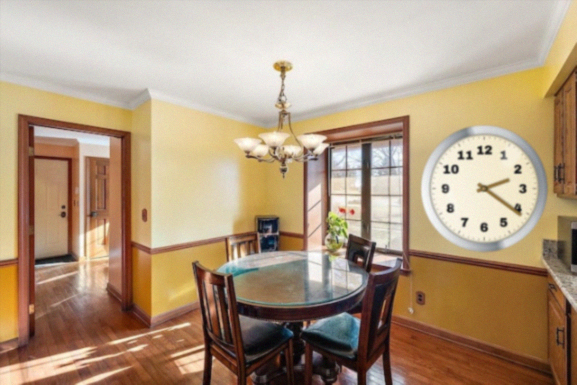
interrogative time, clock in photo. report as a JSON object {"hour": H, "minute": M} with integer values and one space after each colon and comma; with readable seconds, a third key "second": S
{"hour": 2, "minute": 21}
